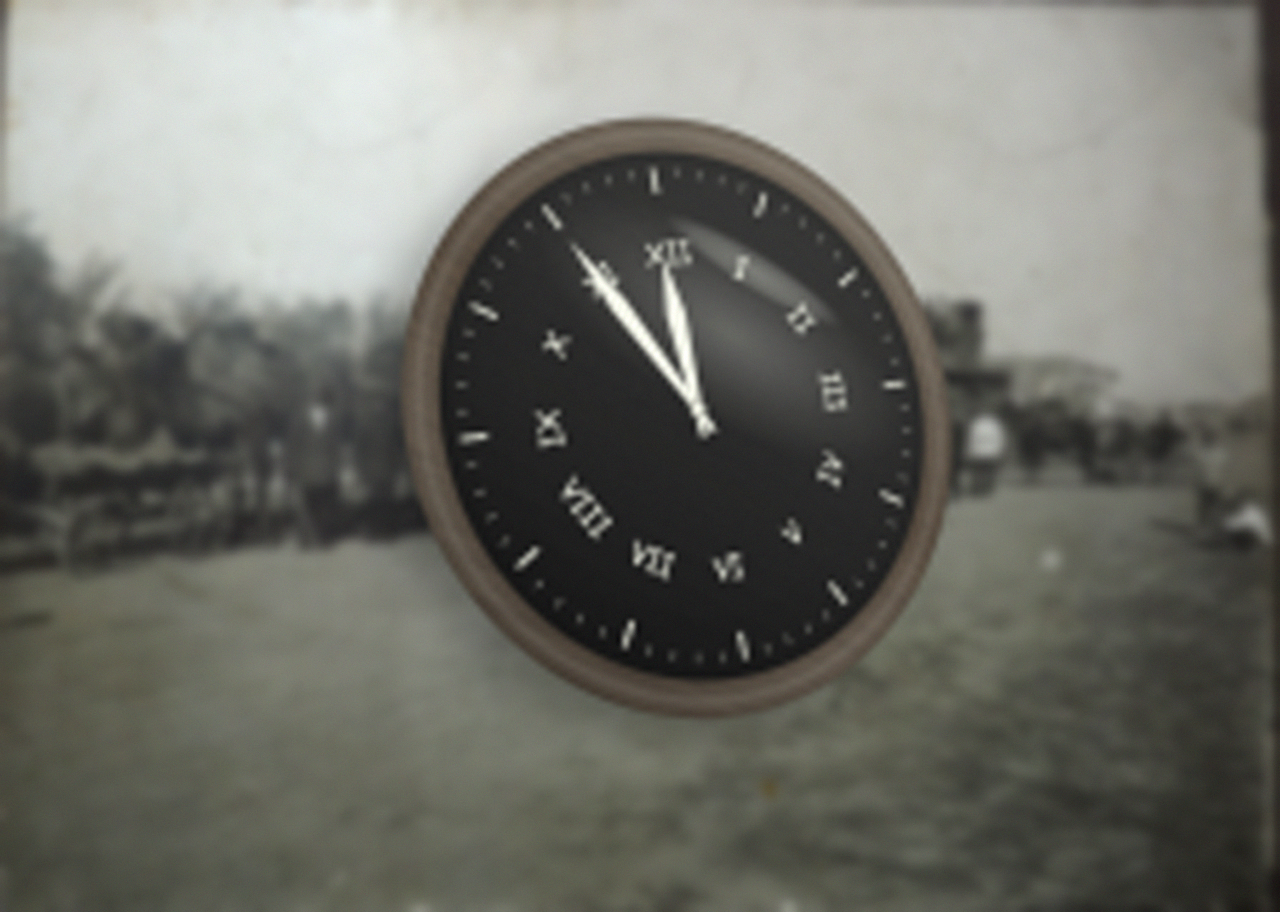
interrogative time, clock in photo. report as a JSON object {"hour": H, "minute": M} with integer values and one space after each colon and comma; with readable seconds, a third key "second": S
{"hour": 11, "minute": 55}
